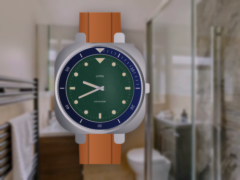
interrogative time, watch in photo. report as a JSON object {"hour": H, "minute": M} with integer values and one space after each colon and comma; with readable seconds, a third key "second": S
{"hour": 9, "minute": 41}
